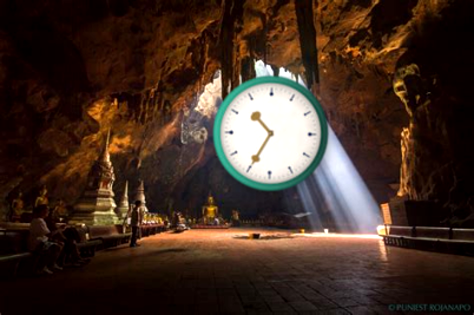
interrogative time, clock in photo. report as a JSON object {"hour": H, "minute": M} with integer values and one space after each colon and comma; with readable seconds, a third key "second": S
{"hour": 10, "minute": 35}
